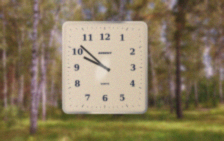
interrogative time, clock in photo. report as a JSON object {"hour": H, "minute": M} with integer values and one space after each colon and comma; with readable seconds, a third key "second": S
{"hour": 9, "minute": 52}
